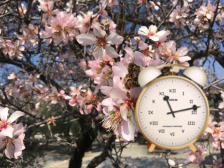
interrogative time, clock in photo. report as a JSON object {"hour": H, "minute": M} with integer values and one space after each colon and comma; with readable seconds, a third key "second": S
{"hour": 11, "minute": 13}
